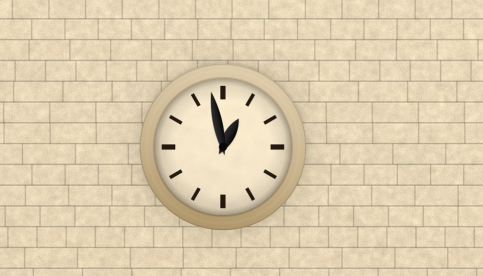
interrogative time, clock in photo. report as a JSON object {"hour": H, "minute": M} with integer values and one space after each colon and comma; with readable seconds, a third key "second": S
{"hour": 12, "minute": 58}
